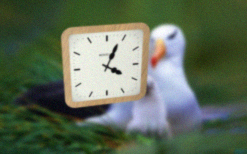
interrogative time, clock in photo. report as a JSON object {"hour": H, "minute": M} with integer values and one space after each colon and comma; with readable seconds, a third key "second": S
{"hour": 4, "minute": 4}
